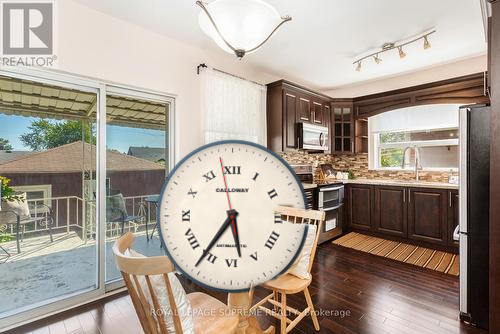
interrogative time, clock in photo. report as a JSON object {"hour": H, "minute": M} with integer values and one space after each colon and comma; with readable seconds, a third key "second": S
{"hour": 5, "minute": 35, "second": 58}
